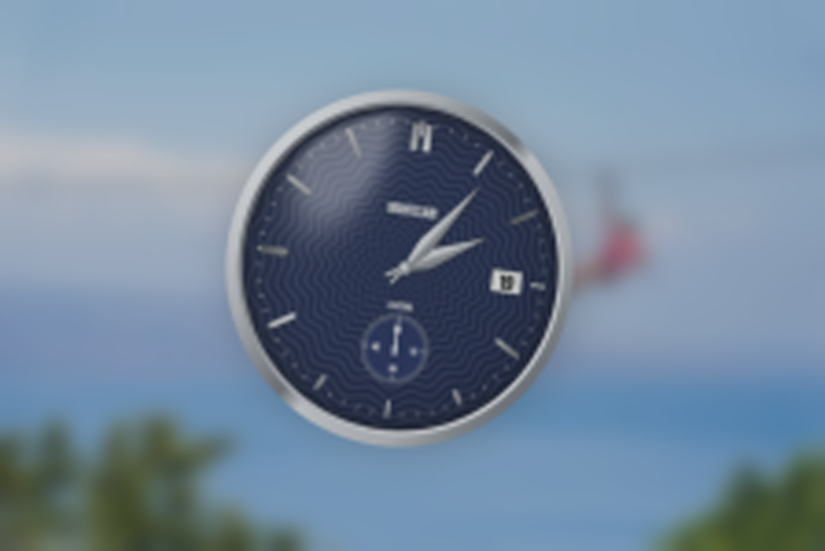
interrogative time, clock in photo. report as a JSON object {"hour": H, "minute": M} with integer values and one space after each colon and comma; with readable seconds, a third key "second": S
{"hour": 2, "minute": 6}
